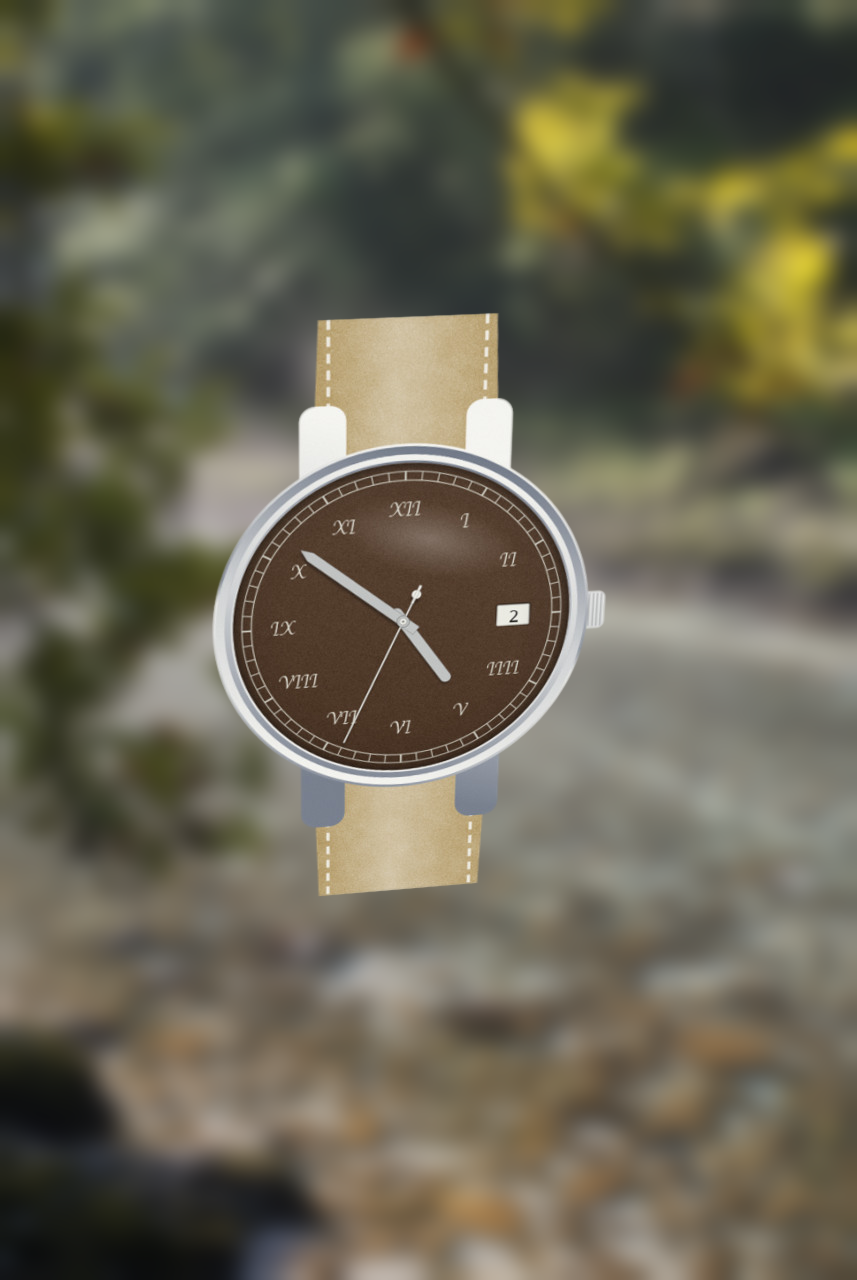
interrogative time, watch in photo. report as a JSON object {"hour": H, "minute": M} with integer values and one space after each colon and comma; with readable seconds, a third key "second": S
{"hour": 4, "minute": 51, "second": 34}
